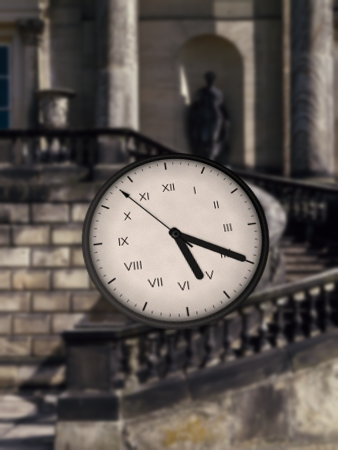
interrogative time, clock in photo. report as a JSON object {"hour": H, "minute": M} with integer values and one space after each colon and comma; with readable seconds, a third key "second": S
{"hour": 5, "minute": 19, "second": 53}
